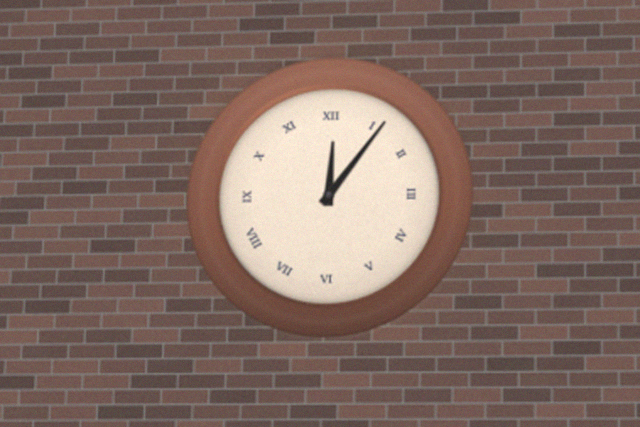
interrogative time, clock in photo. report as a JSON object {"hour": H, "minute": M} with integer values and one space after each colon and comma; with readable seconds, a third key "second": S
{"hour": 12, "minute": 6}
